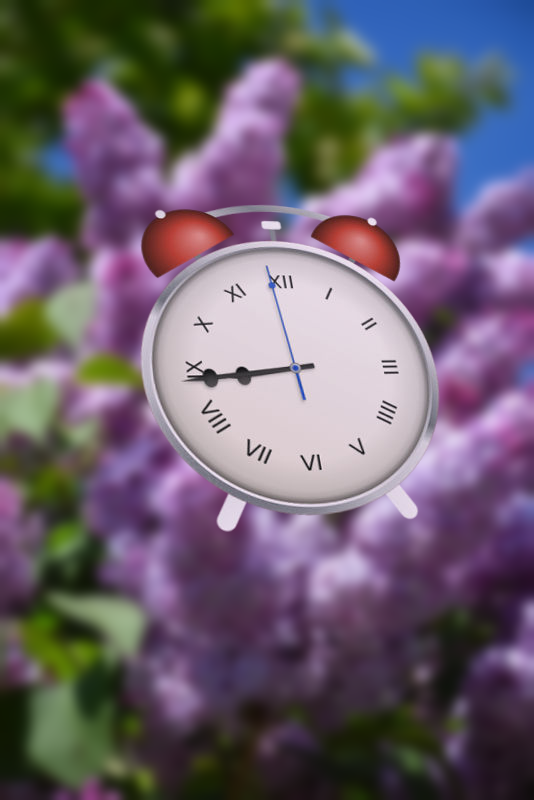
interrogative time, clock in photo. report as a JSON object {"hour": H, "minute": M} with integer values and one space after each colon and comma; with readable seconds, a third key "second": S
{"hour": 8, "minute": 43, "second": 59}
